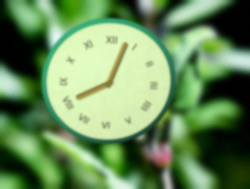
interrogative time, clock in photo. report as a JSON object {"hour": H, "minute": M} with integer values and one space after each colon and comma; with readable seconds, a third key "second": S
{"hour": 8, "minute": 3}
